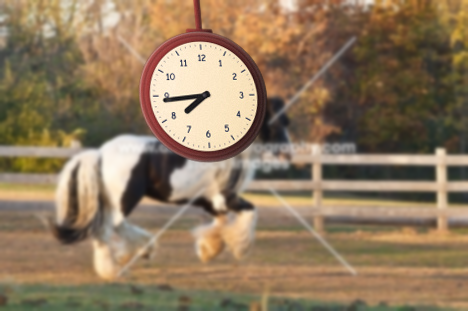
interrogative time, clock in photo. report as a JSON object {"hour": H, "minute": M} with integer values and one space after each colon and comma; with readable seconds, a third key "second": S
{"hour": 7, "minute": 44}
